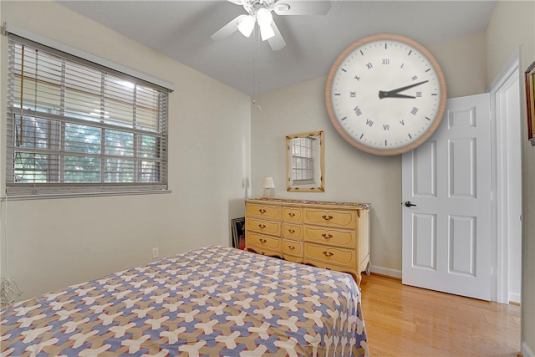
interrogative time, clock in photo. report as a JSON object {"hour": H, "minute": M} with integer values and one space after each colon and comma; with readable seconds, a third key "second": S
{"hour": 3, "minute": 12}
